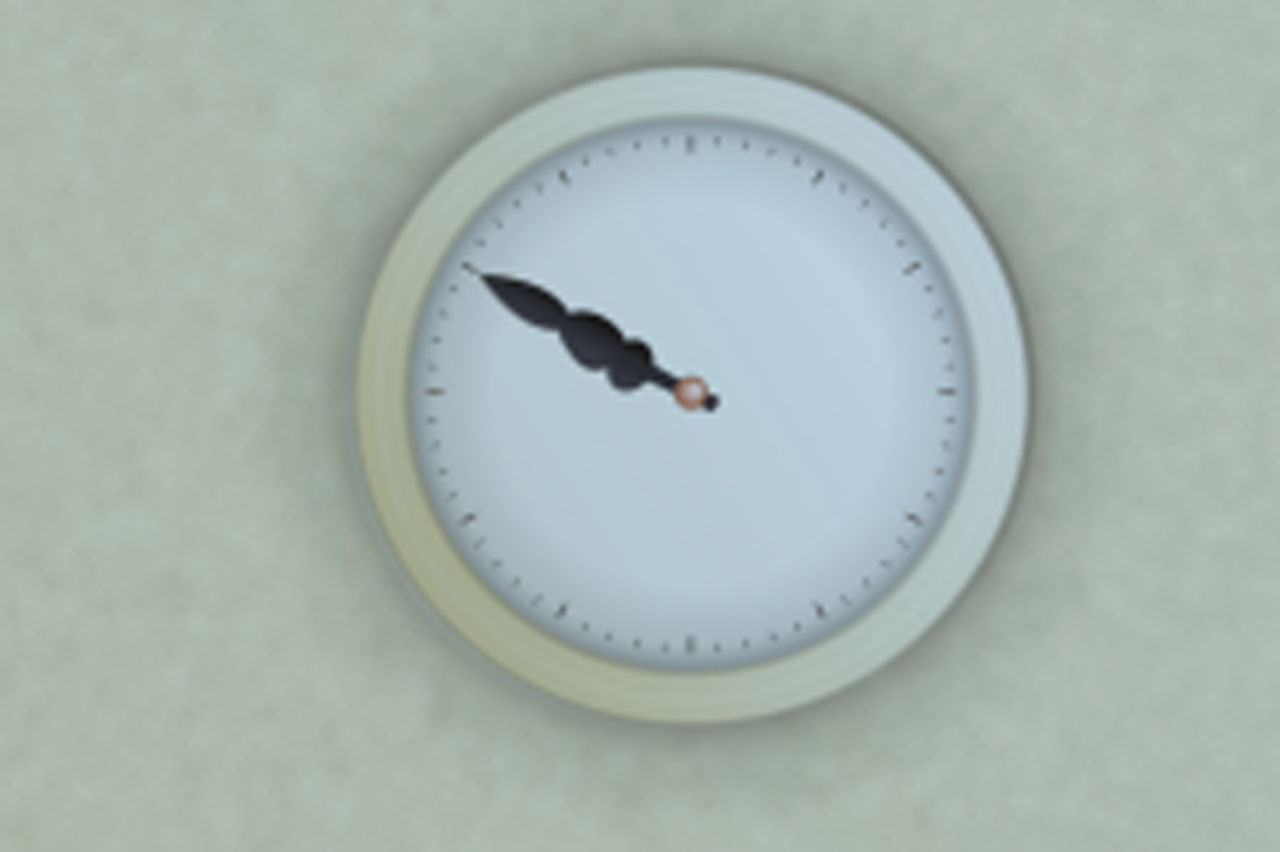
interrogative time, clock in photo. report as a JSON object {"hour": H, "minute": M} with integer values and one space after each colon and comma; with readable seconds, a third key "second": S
{"hour": 9, "minute": 50}
